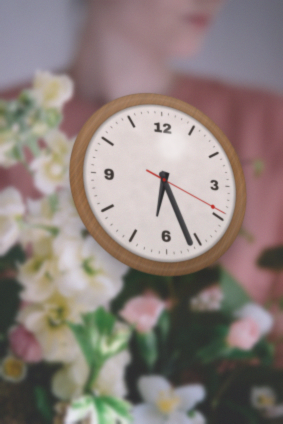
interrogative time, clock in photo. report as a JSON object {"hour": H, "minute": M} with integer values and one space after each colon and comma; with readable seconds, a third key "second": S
{"hour": 6, "minute": 26, "second": 19}
